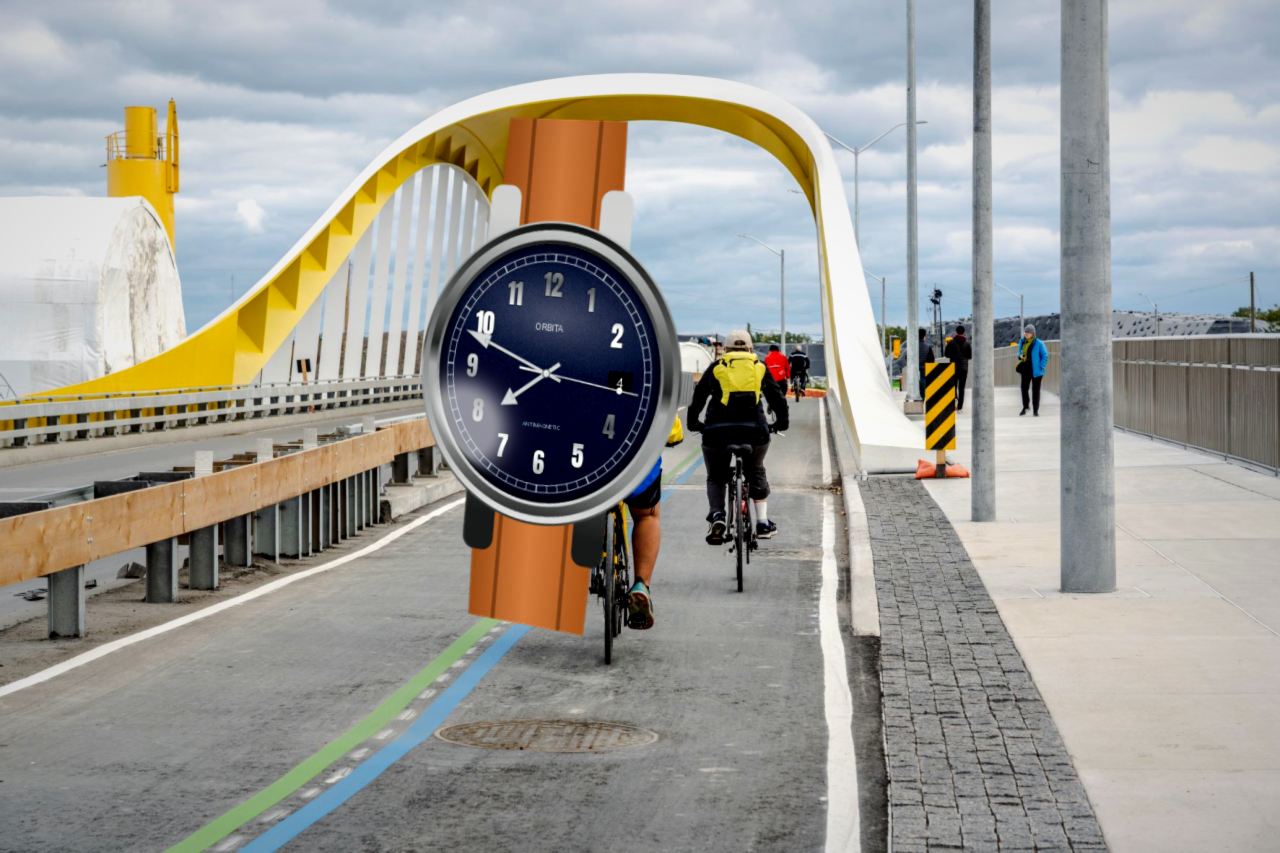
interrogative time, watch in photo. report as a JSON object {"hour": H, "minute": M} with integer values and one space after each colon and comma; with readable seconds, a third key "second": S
{"hour": 7, "minute": 48, "second": 16}
